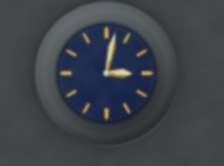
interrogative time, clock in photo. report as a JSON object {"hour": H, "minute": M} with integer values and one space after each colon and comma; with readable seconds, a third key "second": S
{"hour": 3, "minute": 2}
